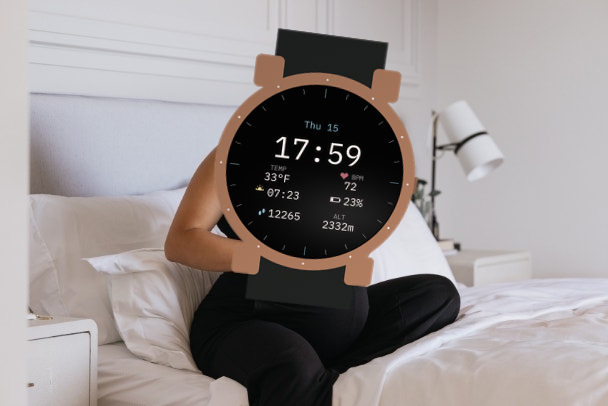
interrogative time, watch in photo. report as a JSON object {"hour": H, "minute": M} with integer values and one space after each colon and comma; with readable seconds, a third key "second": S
{"hour": 17, "minute": 59}
